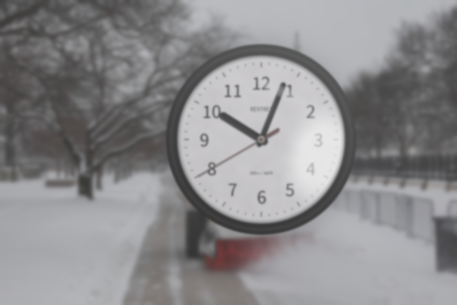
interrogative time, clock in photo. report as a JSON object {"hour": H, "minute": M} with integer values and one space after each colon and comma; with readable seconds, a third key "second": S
{"hour": 10, "minute": 3, "second": 40}
